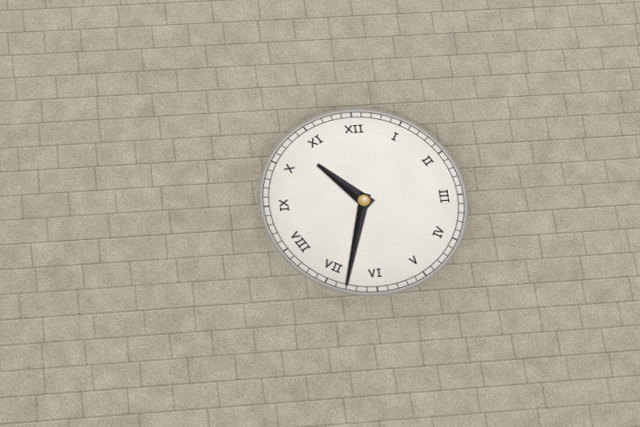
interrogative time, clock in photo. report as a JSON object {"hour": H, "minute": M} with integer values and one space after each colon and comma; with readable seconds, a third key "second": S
{"hour": 10, "minute": 33}
